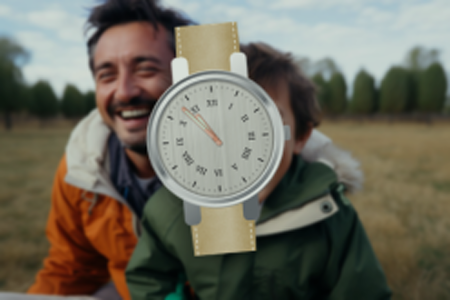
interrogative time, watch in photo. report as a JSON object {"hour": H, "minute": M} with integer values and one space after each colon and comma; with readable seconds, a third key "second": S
{"hour": 10, "minute": 53}
